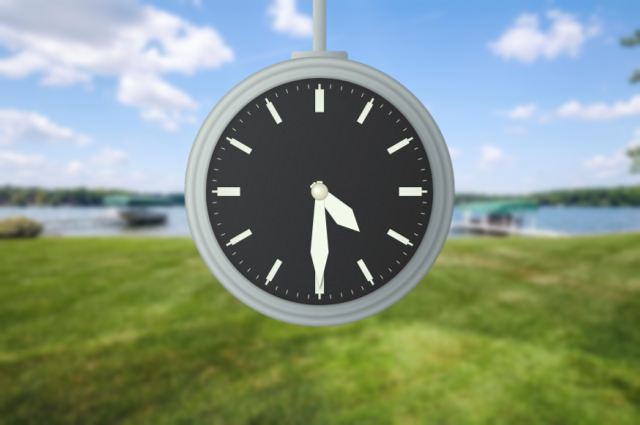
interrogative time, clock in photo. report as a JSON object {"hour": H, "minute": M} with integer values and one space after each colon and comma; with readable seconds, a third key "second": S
{"hour": 4, "minute": 30}
